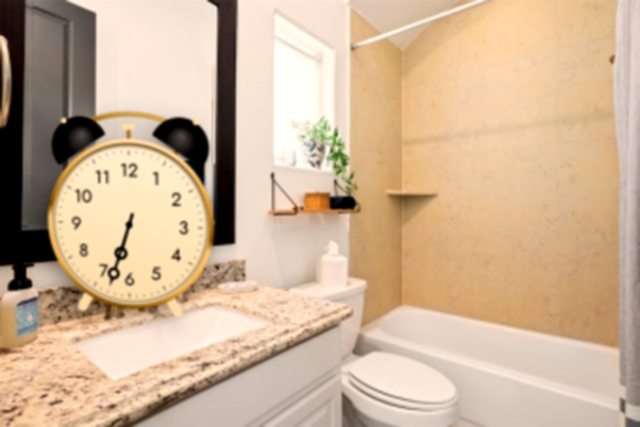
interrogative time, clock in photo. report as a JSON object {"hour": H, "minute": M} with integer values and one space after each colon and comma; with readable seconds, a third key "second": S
{"hour": 6, "minute": 33}
